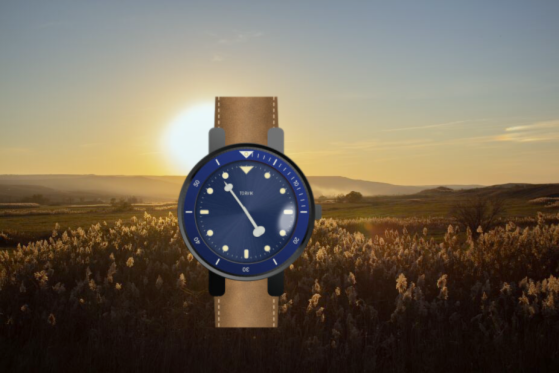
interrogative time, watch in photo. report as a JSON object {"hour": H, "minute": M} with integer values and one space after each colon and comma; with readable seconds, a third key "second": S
{"hour": 4, "minute": 54}
